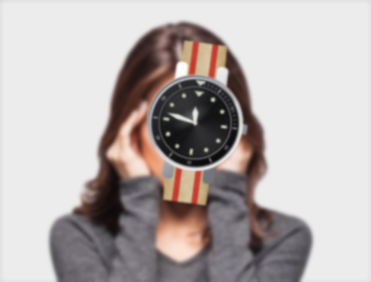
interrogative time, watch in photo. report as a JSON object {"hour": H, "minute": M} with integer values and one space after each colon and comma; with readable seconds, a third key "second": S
{"hour": 11, "minute": 47}
